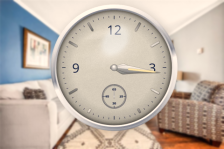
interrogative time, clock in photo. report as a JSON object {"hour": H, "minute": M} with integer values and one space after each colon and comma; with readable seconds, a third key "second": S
{"hour": 3, "minute": 16}
